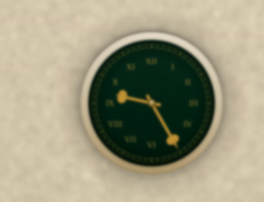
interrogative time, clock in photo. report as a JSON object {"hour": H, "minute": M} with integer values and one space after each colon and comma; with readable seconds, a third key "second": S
{"hour": 9, "minute": 25}
